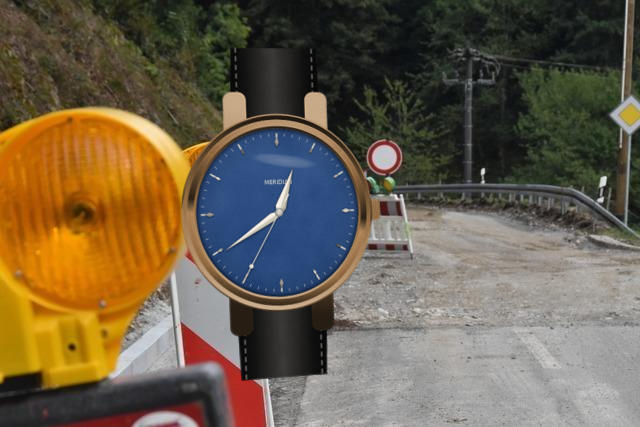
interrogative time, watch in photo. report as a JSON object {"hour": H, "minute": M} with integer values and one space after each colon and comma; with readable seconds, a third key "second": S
{"hour": 12, "minute": 39, "second": 35}
